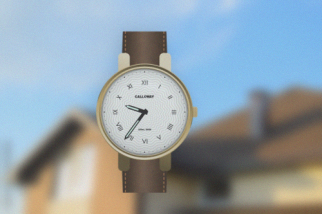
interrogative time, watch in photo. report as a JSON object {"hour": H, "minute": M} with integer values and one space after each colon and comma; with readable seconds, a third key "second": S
{"hour": 9, "minute": 36}
